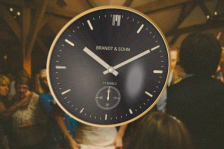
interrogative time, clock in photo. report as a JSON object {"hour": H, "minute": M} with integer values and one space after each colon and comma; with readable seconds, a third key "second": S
{"hour": 10, "minute": 10}
